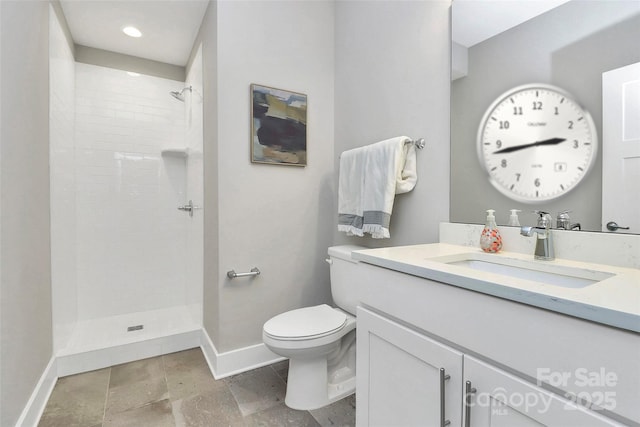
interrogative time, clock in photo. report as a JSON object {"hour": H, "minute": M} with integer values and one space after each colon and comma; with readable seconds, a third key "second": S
{"hour": 2, "minute": 43}
